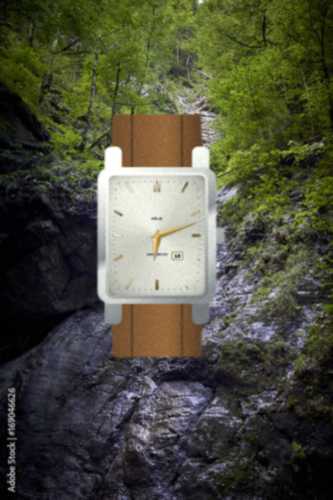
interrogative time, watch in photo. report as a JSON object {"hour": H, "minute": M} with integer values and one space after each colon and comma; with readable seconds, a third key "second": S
{"hour": 6, "minute": 12}
